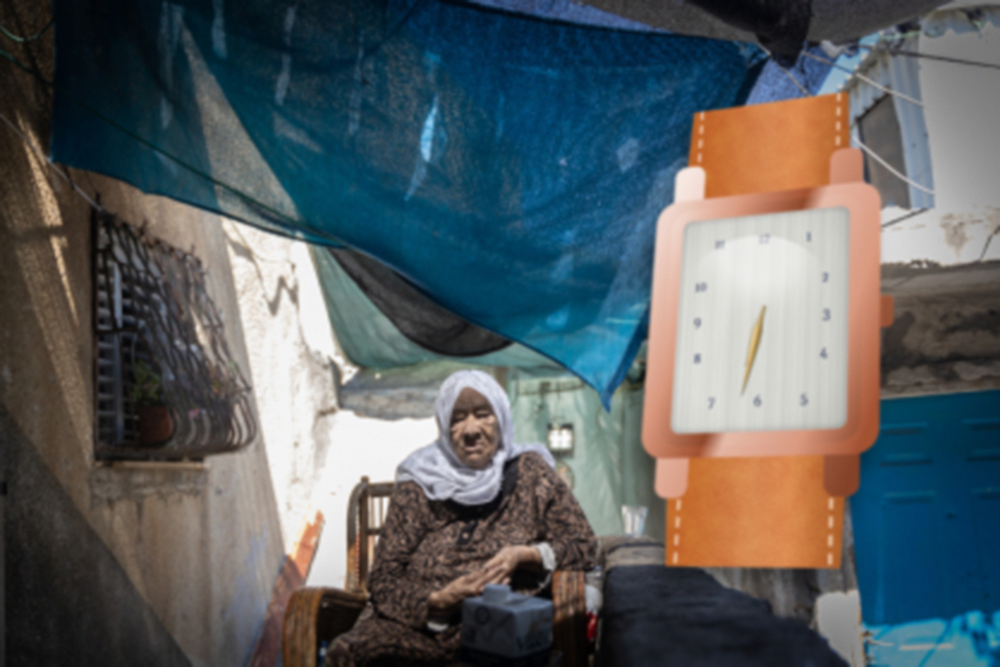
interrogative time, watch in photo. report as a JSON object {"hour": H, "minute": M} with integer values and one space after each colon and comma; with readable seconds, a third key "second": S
{"hour": 6, "minute": 32}
